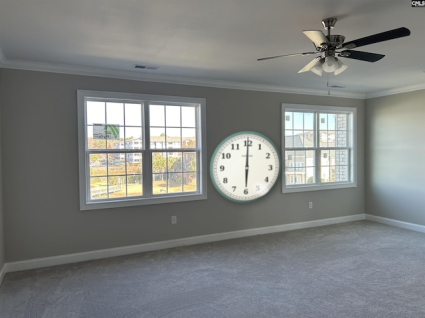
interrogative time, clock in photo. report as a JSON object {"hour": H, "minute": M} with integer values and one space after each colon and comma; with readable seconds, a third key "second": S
{"hour": 6, "minute": 0}
